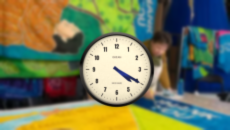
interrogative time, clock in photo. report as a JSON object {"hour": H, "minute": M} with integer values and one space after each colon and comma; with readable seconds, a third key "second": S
{"hour": 4, "minute": 20}
